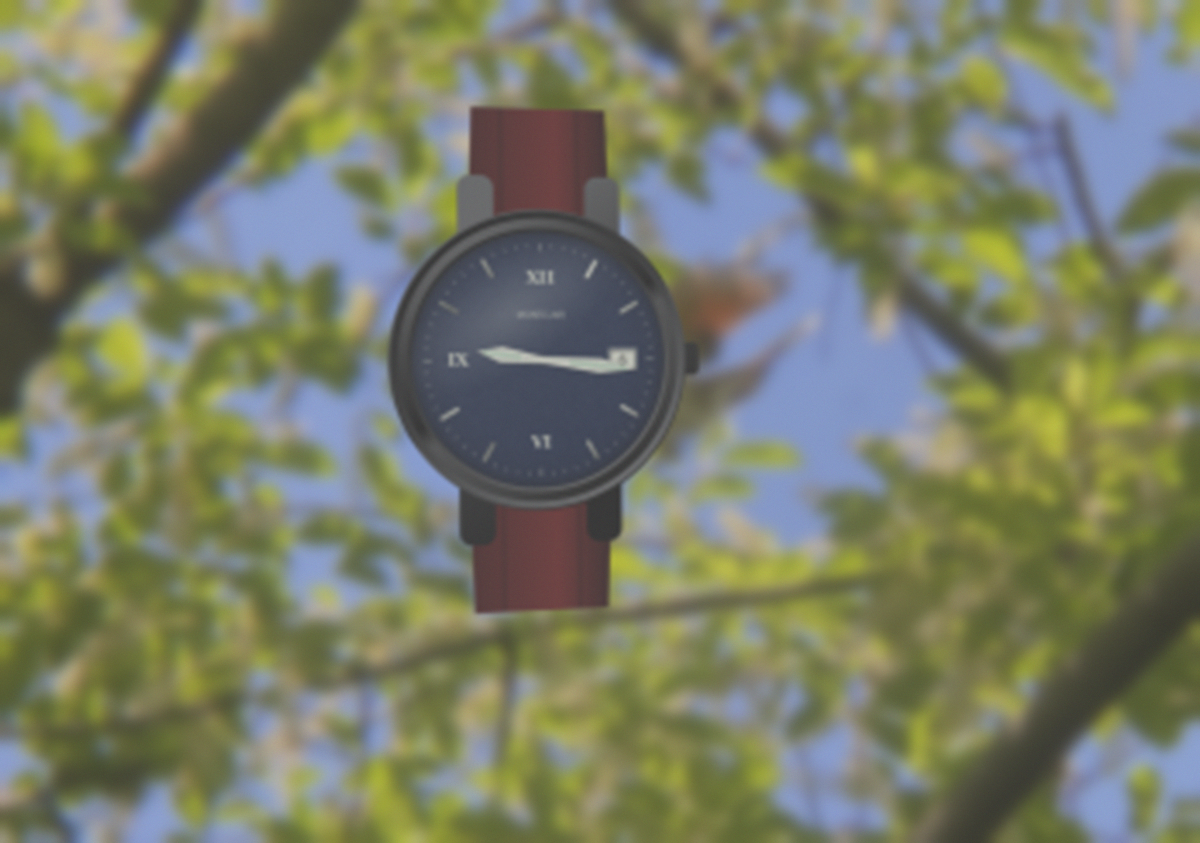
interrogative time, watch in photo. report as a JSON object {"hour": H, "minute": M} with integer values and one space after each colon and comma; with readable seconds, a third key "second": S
{"hour": 9, "minute": 16}
